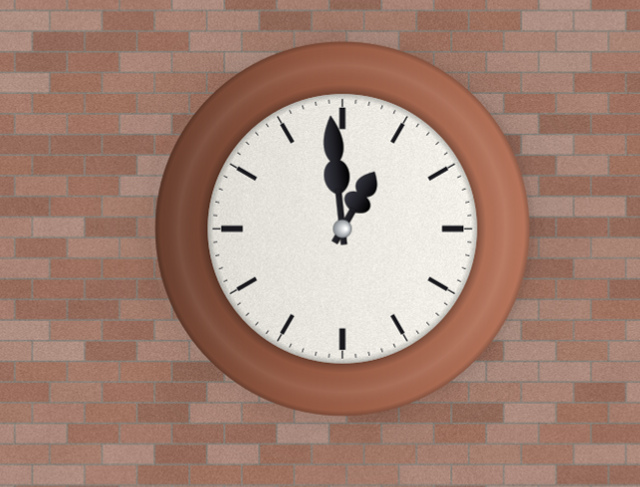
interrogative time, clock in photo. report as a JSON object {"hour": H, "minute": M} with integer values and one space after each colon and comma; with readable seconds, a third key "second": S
{"hour": 12, "minute": 59}
